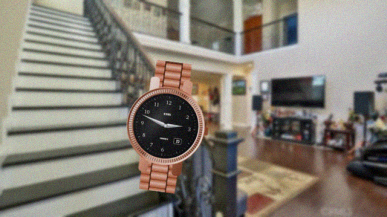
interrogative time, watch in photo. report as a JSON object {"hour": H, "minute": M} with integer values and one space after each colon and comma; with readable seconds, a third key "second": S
{"hour": 2, "minute": 48}
